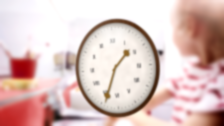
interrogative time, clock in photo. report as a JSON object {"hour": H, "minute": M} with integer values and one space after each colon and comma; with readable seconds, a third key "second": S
{"hour": 1, "minute": 34}
